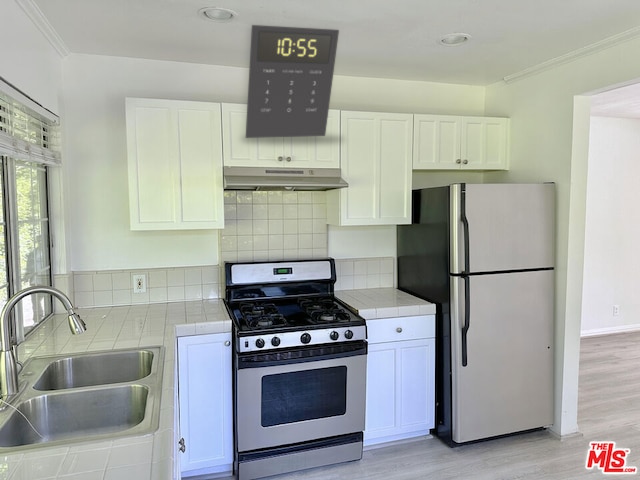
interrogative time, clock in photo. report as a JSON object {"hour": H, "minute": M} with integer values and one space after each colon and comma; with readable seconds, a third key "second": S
{"hour": 10, "minute": 55}
